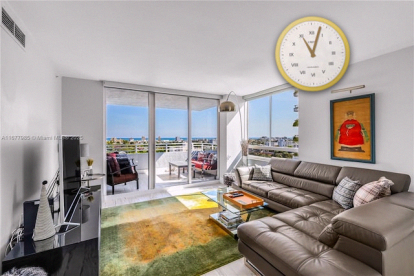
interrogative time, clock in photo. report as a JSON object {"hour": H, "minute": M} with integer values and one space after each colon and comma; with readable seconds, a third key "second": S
{"hour": 11, "minute": 3}
